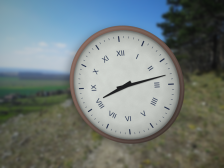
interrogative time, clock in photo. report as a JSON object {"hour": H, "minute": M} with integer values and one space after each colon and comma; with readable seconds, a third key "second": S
{"hour": 8, "minute": 13}
